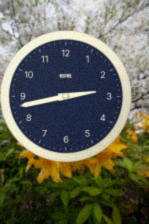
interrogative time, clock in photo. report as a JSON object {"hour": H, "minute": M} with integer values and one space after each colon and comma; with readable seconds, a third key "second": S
{"hour": 2, "minute": 43}
